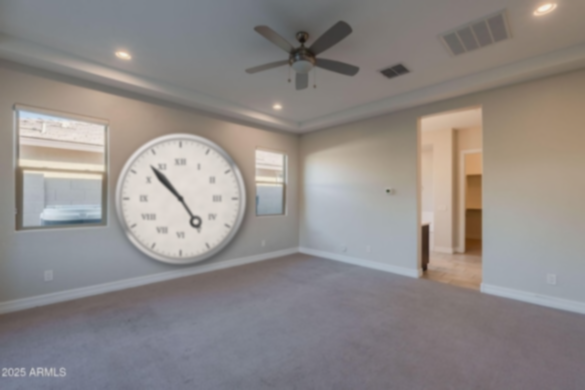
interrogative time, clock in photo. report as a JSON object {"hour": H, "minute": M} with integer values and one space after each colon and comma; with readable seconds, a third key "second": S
{"hour": 4, "minute": 53}
